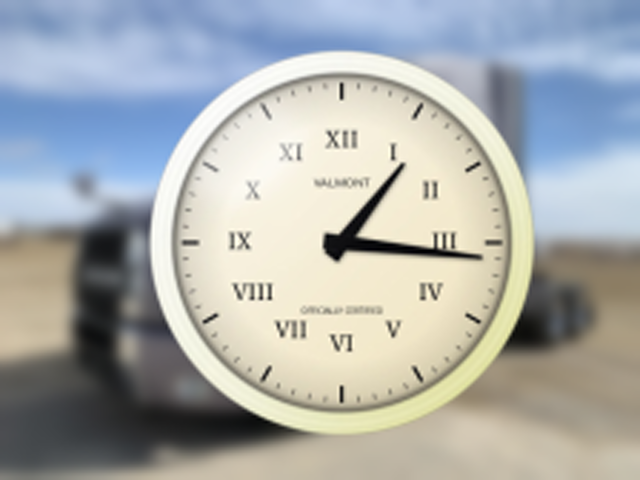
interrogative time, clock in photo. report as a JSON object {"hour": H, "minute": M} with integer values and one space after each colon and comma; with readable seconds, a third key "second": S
{"hour": 1, "minute": 16}
